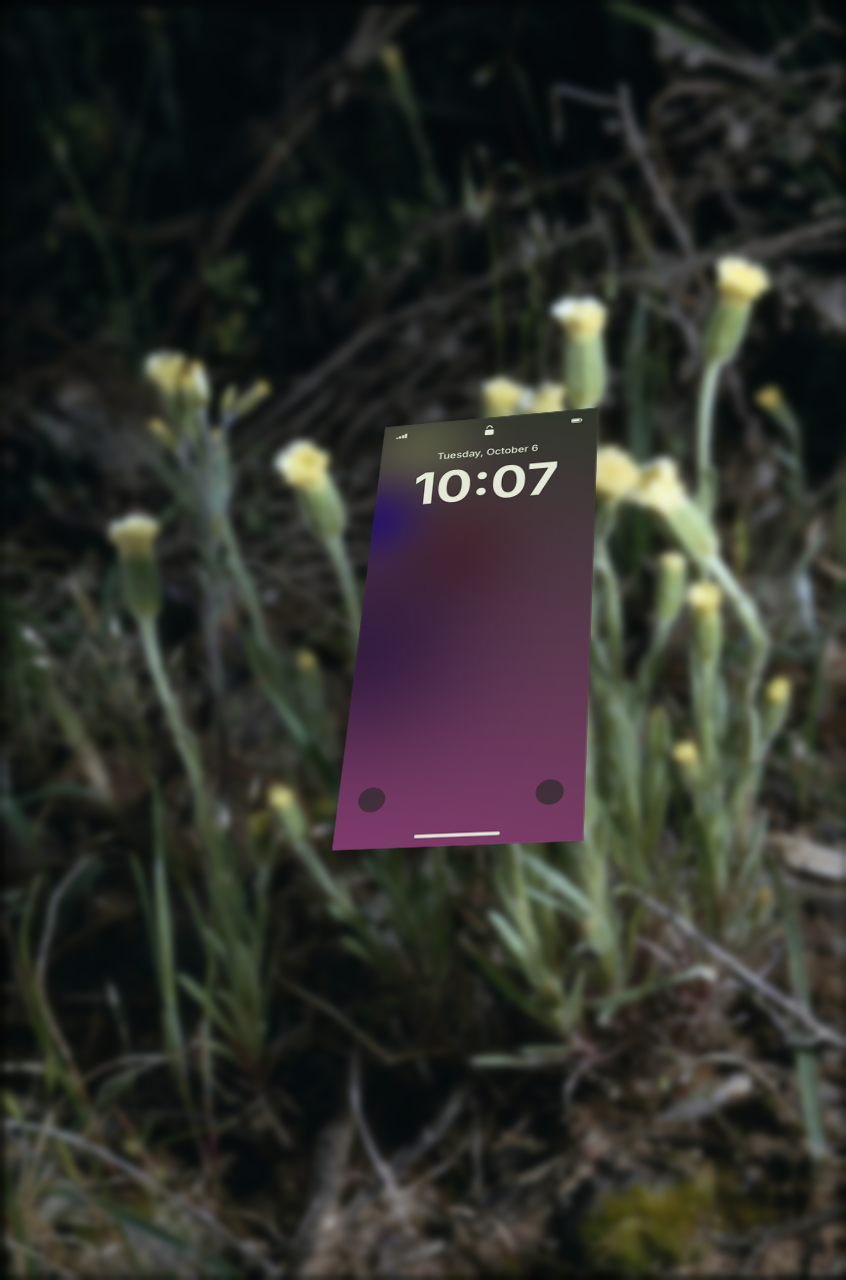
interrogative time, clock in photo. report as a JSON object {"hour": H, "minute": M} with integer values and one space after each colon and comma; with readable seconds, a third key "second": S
{"hour": 10, "minute": 7}
